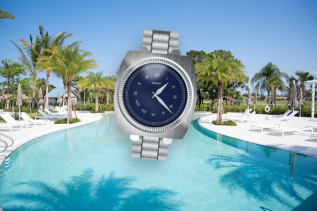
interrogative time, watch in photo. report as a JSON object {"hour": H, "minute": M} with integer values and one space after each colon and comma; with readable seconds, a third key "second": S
{"hour": 1, "minute": 22}
